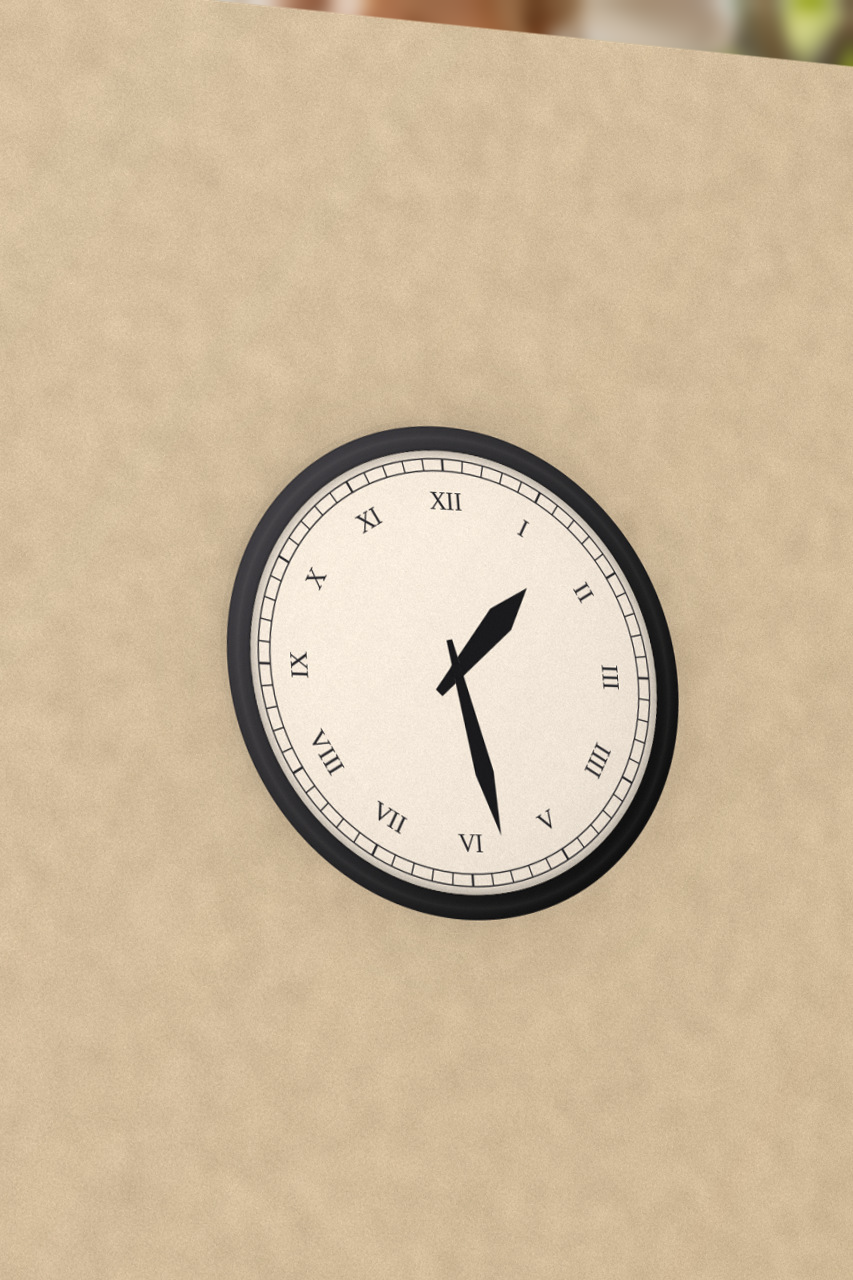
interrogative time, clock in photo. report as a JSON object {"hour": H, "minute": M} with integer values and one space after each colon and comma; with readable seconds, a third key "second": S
{"hour": 1, "minute": 28}
